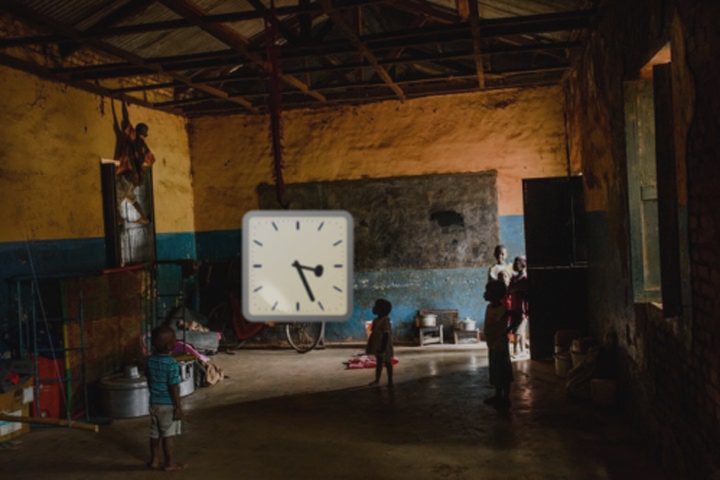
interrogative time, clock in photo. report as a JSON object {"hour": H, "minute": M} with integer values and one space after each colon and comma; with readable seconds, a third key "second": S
{"hour": 3, "minute": 26}
